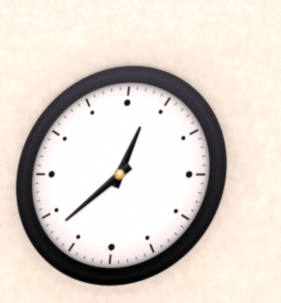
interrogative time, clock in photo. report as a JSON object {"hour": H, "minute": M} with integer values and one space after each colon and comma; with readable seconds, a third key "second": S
{"hour": 12, "minute": 38}
